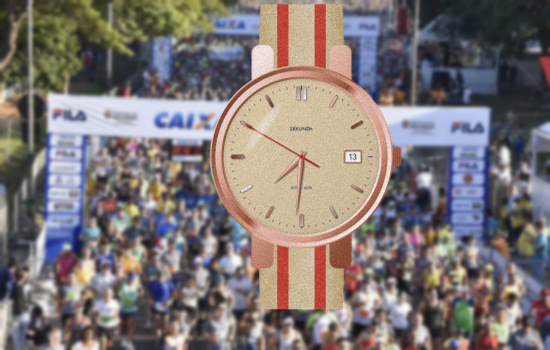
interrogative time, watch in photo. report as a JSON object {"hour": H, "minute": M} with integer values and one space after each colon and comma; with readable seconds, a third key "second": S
{"hour": 7, "minute": 30, "second": 50}
